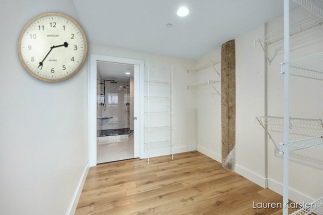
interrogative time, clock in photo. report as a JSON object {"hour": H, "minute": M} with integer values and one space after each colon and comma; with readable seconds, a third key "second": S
{"hour": 2, "minute": 36}
